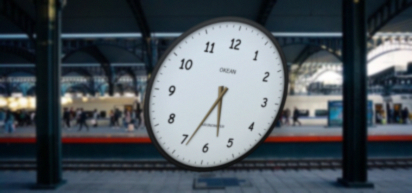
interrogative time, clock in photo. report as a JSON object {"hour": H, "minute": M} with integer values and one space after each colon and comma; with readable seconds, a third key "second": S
{"hour": 5, "minute": 34}
